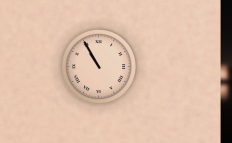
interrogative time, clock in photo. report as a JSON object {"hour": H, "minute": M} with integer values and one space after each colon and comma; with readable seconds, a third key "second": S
{"hour": 10, "minute": 55}
